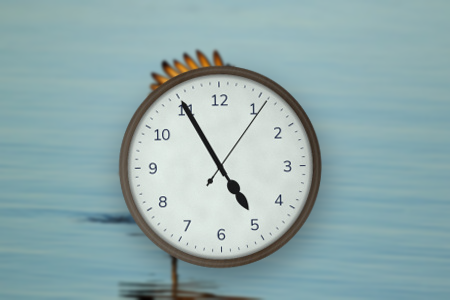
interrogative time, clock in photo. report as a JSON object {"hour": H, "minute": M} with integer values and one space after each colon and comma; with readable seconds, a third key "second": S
{"hour": 4, "minute": 55, "second": 6}
